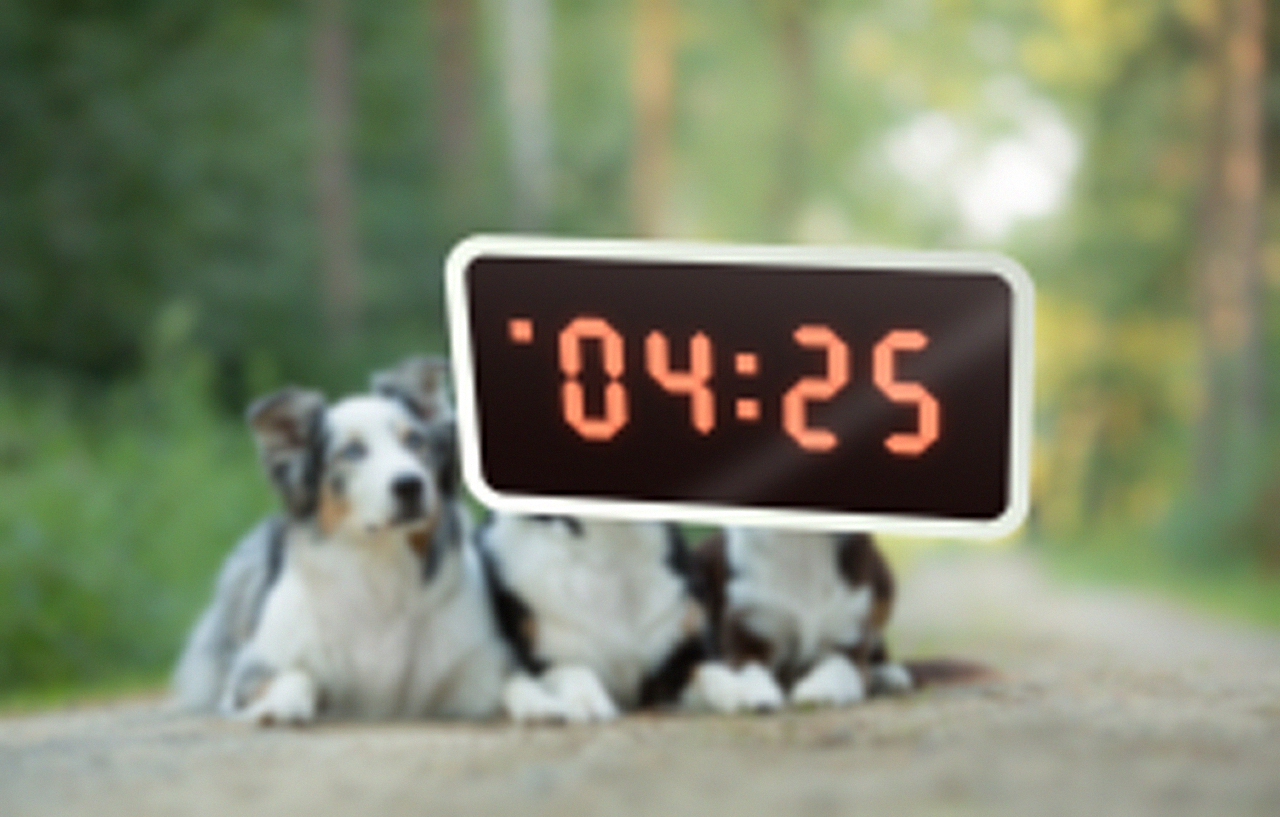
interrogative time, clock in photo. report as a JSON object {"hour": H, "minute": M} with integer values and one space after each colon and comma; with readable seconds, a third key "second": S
{"hour": 4, "minute": 25}
